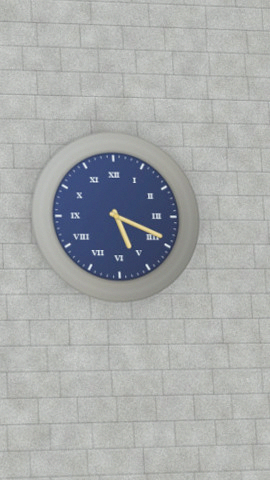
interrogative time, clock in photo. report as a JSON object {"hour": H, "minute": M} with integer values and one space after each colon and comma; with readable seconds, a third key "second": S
{"hour": 5, "minute": 19}
